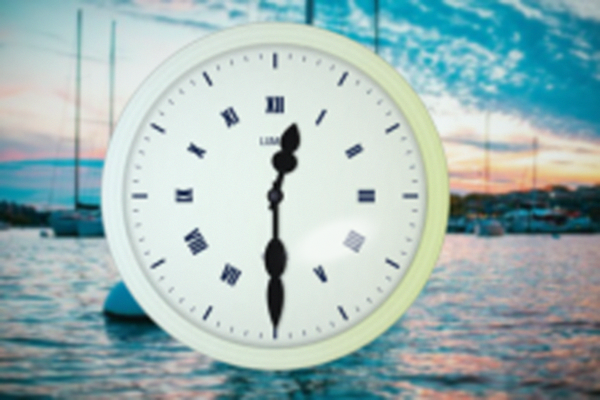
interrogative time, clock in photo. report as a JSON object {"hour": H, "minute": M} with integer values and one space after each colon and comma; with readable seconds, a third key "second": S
{"hour": 12, "minute": 30}
